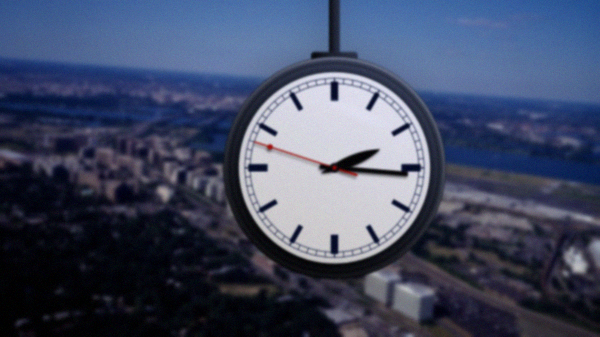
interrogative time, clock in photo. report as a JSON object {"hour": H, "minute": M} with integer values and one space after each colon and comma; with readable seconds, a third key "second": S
{"hour": 2, "minute": 15, "second": 48}
